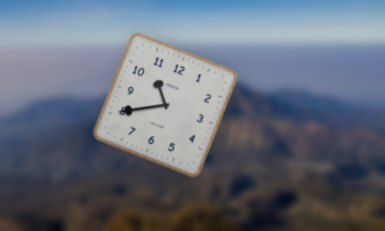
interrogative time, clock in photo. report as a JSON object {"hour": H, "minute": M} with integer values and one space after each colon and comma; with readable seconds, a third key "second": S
{"hour": 10, "minute": 40}
